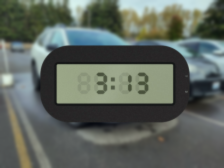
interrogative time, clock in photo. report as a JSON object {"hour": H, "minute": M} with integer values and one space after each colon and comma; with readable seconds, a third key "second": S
{"hour": 3, "minute": 13}
